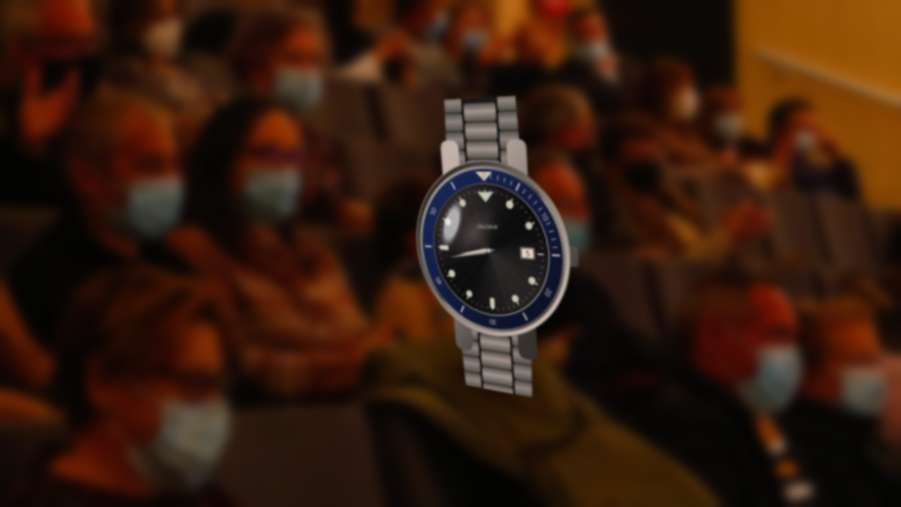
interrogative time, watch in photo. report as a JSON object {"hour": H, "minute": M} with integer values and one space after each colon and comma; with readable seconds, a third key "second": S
{"hour": 8, "minute": 43}
